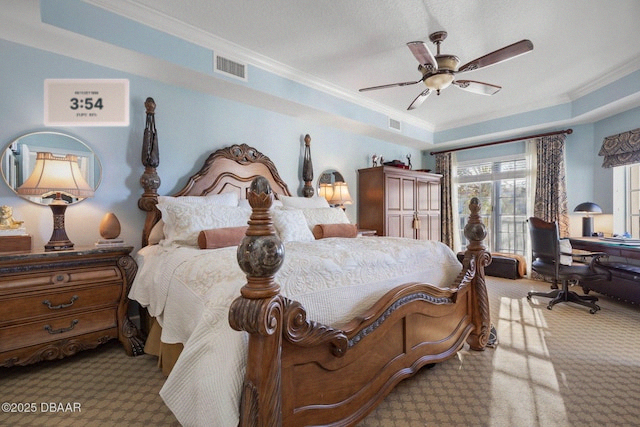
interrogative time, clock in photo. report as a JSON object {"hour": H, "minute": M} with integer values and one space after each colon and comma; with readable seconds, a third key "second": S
{"hour": 3, "minute": 54}
